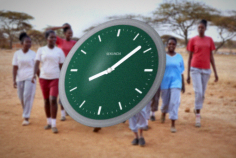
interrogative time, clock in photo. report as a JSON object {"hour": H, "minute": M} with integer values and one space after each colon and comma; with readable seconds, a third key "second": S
{"hour": 8, "minute": 8}
